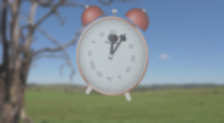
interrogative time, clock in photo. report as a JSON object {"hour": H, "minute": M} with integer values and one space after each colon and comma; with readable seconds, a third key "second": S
{"hour": 12, "minute": 5}
